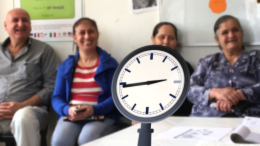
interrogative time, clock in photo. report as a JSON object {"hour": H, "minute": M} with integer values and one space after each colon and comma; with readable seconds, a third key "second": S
{"hour": 2, "minute": 44}
